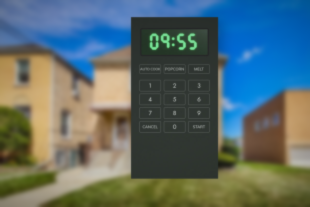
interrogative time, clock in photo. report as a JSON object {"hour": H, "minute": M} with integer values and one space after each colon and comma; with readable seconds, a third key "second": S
{"hour": 9, "minute": 55}
